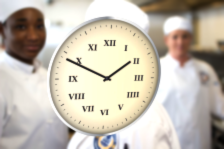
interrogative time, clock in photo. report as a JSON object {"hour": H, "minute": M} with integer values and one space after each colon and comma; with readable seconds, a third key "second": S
{"hour": 1, "minute": 49}
